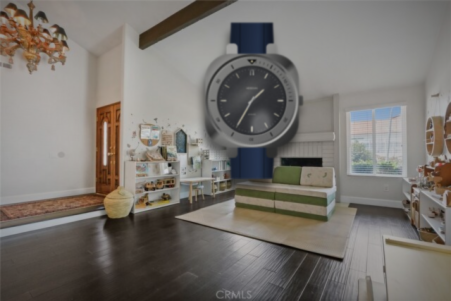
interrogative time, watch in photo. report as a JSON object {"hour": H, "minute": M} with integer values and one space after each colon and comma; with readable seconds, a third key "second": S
{"hour": 1, "minute": 35}
